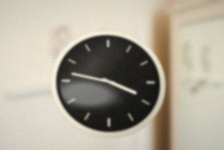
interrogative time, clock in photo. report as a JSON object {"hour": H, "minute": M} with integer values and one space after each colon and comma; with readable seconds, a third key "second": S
{"hour": 3, "minute": 47}
